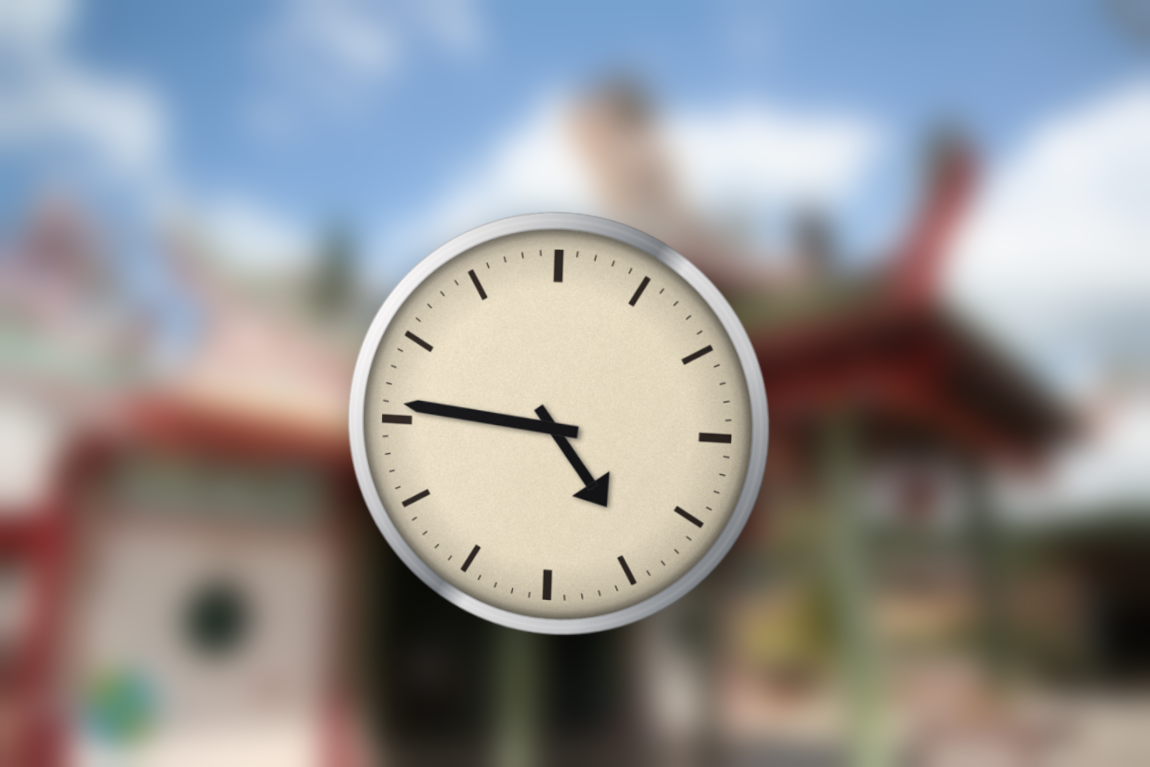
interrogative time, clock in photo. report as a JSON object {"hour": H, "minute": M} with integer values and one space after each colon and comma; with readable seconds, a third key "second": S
{"hour": 4, "minute": 46}
